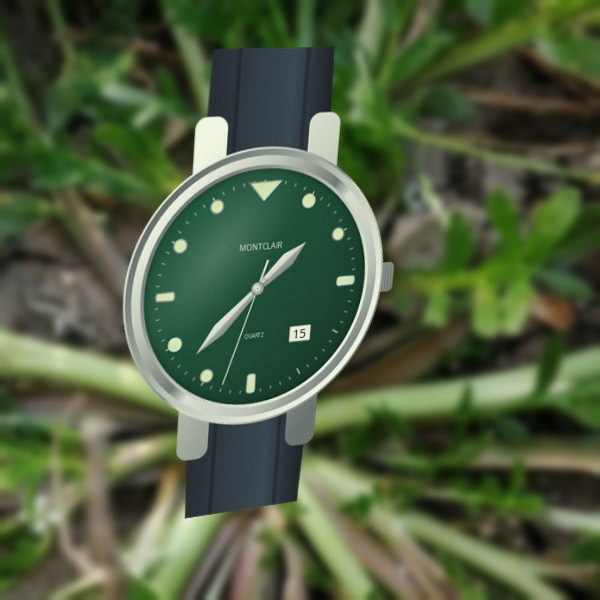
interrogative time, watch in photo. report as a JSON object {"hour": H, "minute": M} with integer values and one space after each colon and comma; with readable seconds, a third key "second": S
{"hour": 1, "minute": 37, "second": 33}
